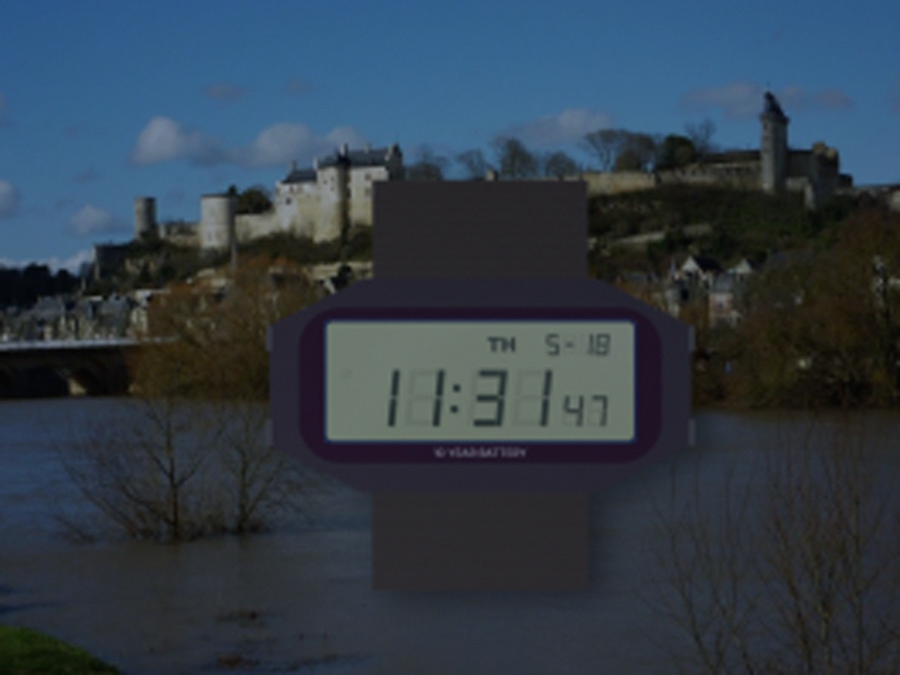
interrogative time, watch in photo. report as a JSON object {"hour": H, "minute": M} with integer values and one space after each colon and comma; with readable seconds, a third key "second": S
{"hour": 11, "minute": 31, "second": 47}
